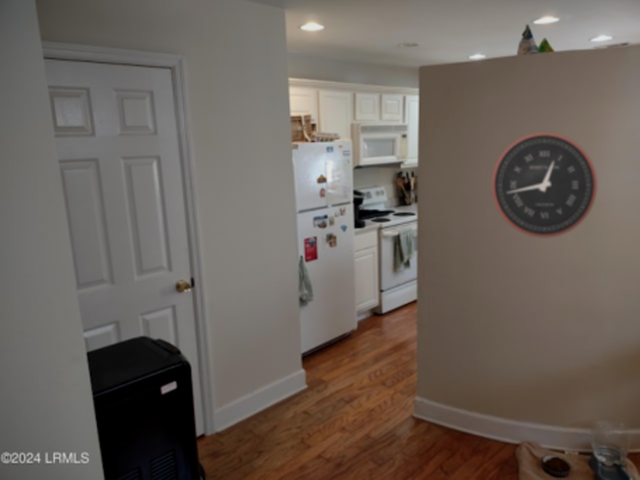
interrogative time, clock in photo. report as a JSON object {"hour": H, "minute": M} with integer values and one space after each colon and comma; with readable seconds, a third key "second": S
{"hour": 12, "minute": 43}
